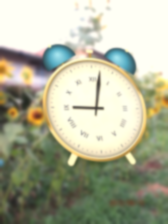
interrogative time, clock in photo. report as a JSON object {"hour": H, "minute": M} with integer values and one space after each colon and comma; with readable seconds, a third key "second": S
{"hour": 9, "minute": 2}
